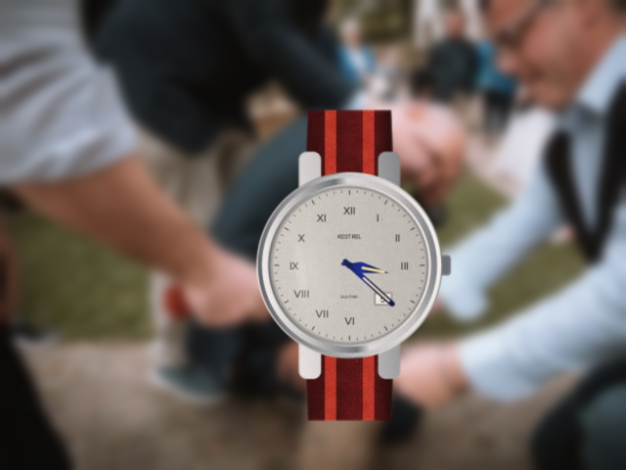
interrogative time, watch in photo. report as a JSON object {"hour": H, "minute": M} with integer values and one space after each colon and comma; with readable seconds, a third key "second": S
{"hour": 3, "minute": 22}
